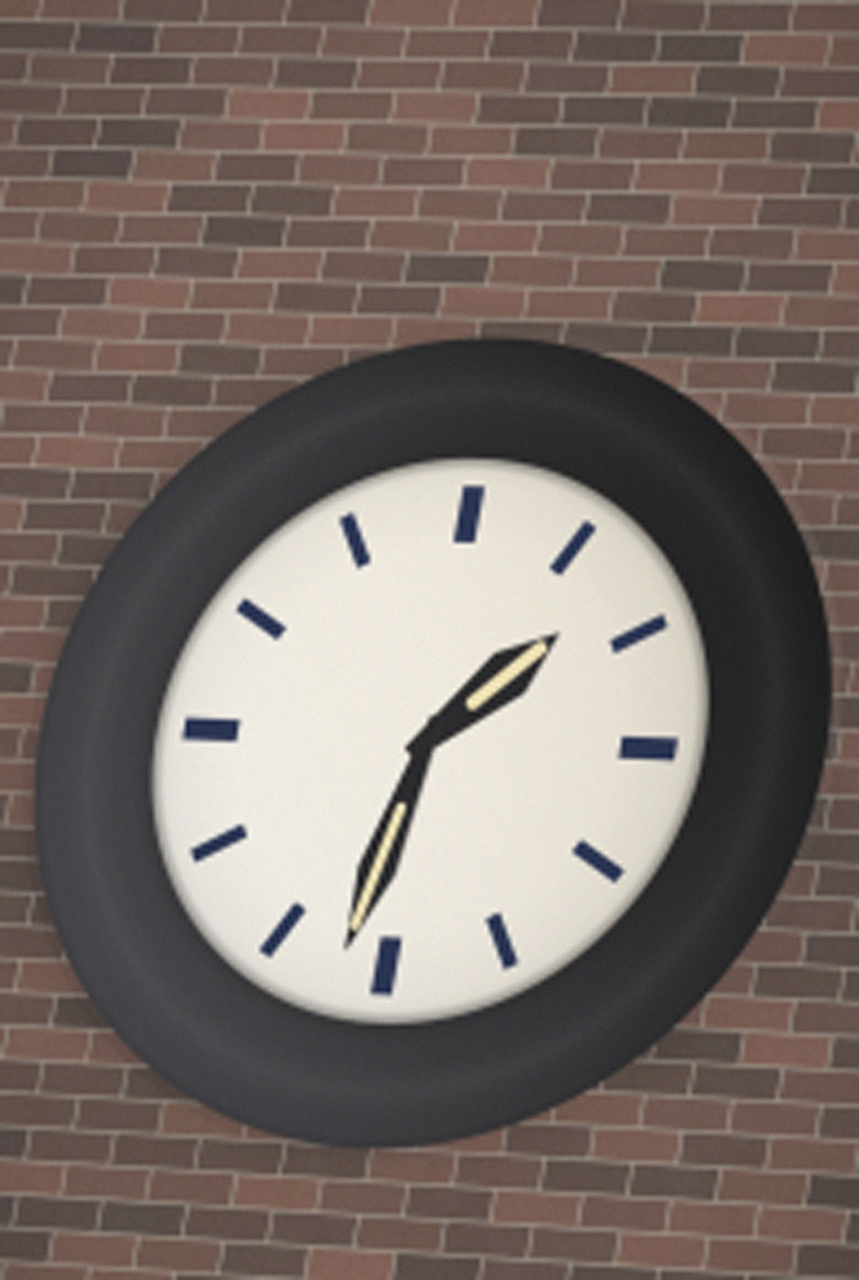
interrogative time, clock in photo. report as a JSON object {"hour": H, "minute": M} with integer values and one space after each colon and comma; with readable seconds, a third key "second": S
{"hour": 1, "minute": 32}
